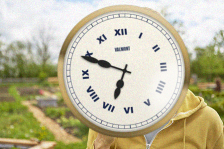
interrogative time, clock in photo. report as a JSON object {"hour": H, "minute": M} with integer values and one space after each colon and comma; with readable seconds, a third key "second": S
{"hour": 6, "minute": 49}
